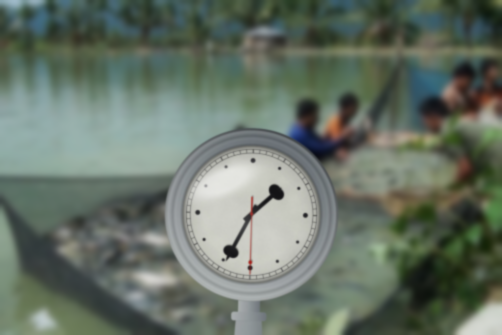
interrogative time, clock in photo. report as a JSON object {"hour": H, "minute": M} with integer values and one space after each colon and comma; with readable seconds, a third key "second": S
{"hour": 1, "minute": 34, "second": 30}
